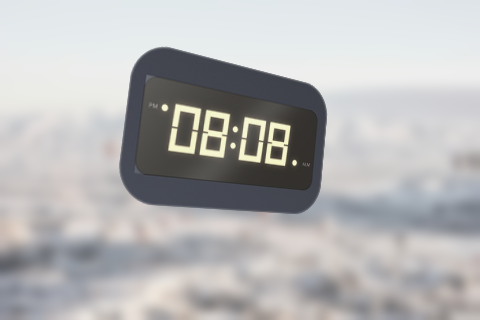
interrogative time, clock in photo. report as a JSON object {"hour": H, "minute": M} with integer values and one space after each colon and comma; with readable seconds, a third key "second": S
{"hour": 8, "minute": 8}
